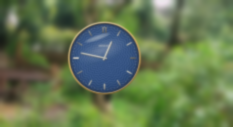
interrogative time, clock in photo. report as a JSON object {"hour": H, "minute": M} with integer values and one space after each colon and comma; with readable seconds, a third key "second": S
{"hour": 12, "minute": 47}
